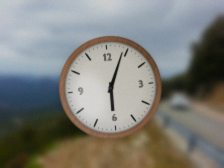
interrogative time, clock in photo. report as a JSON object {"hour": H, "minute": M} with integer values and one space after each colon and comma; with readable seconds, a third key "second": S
{"hour": 6, "minute": 4}
